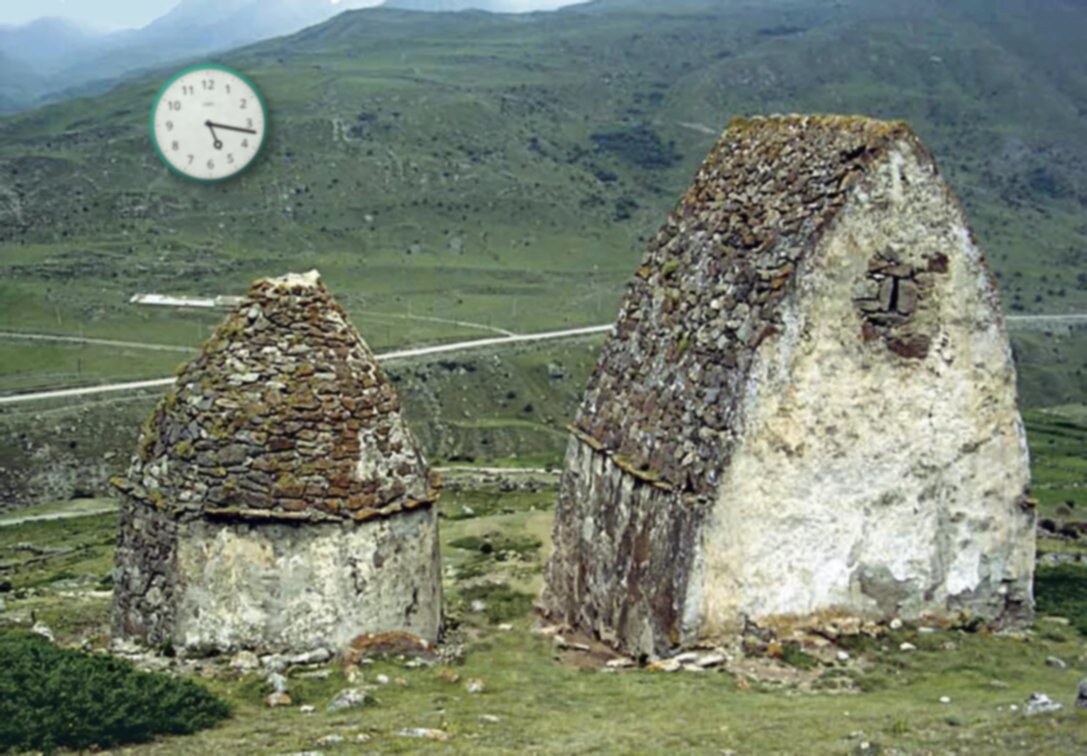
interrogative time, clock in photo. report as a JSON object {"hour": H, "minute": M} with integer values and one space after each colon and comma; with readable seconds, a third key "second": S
{"hour": 5, "minute": 17}
